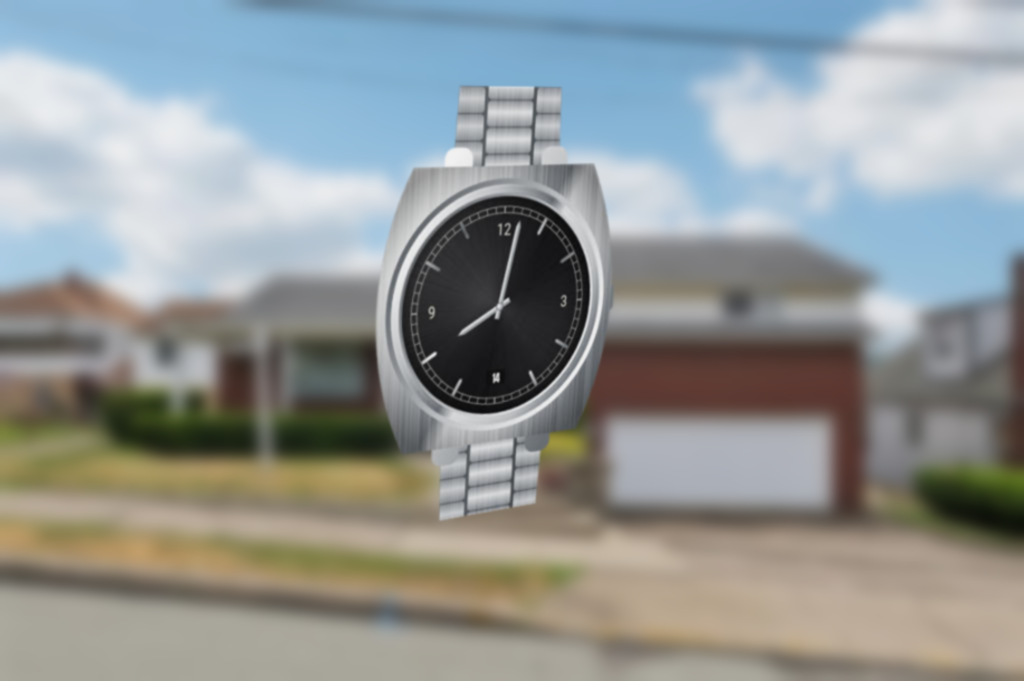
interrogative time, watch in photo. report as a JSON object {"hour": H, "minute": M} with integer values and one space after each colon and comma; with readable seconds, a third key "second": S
{"hour": 8, "minute": 2}
